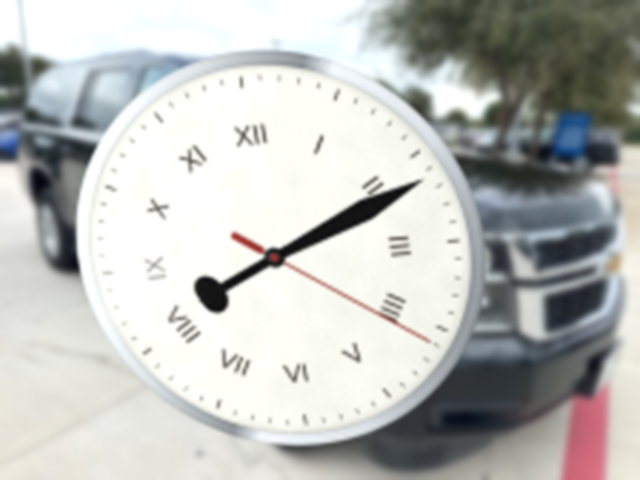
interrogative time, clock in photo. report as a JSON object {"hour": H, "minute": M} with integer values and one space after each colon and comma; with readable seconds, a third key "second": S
{"hour": 8, "minute": 11, "second": 21}
